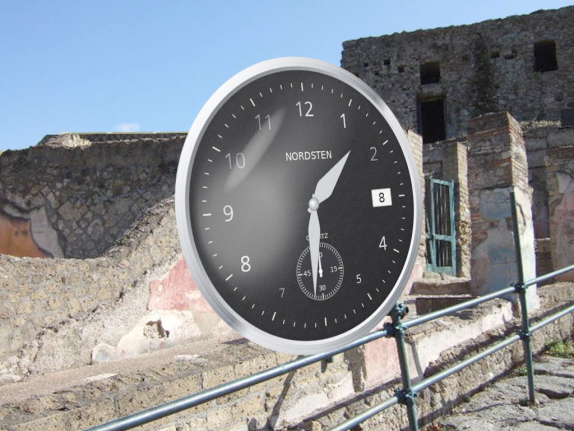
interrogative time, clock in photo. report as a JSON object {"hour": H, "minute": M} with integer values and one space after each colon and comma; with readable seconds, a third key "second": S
{"hour": 1, "minute": 31}
